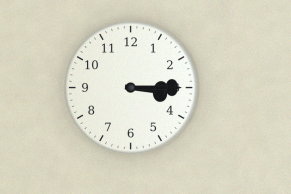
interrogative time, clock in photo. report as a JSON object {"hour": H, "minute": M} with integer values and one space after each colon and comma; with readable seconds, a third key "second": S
{"hour": 3, "minute": 15}
